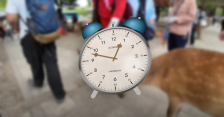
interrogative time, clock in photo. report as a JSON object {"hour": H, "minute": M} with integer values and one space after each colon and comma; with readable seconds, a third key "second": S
{"hour": 12, "minute": 48}
